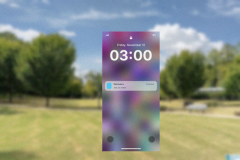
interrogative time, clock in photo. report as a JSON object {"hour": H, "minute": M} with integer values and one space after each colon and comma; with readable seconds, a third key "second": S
{"hour": 3, "minute": 0}
